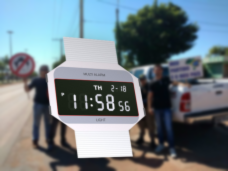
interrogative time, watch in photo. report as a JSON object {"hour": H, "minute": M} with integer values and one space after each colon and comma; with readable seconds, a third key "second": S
{"hour": 11, "minute": 58, "second": 56}
